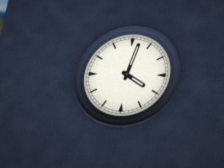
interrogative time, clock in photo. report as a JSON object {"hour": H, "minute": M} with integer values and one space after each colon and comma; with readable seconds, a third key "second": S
{"hour": 4, "minute": 2}
